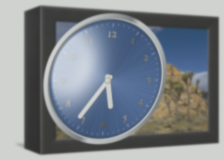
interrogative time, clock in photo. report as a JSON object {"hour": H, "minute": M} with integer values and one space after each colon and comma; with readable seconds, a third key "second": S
{"hour": 5, "minute": 36}
